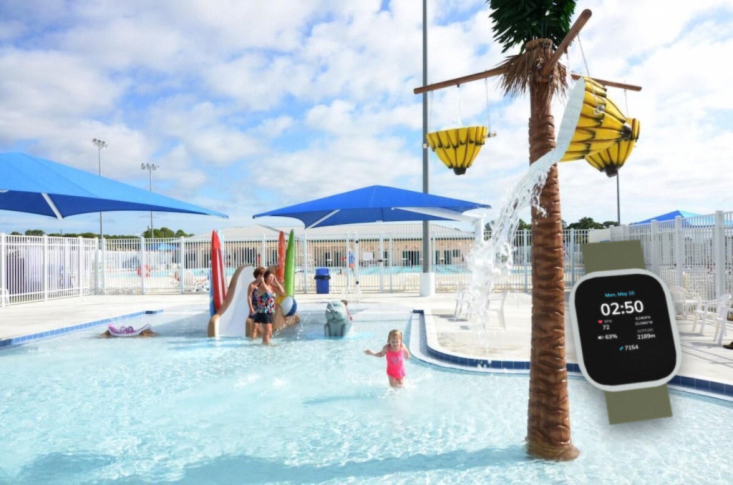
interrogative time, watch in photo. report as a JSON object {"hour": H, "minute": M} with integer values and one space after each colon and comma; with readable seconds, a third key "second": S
{"hour": 2, "minute": 50}
